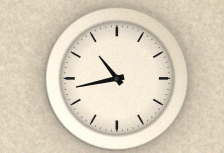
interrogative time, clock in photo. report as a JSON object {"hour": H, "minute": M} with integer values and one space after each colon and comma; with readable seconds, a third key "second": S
{"hour": 10, "minute": 43}
